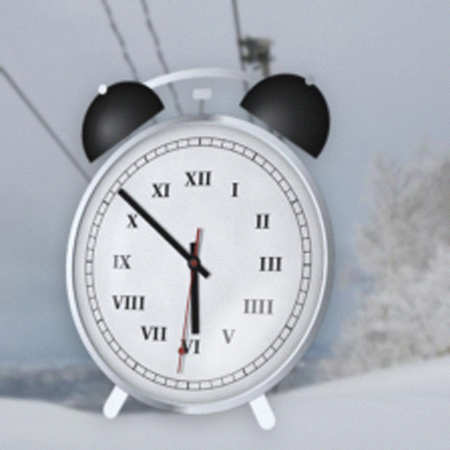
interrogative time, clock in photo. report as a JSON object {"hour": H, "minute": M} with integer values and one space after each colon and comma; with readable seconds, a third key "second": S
{"hour": 5, "minute": 51, "second": 31}
